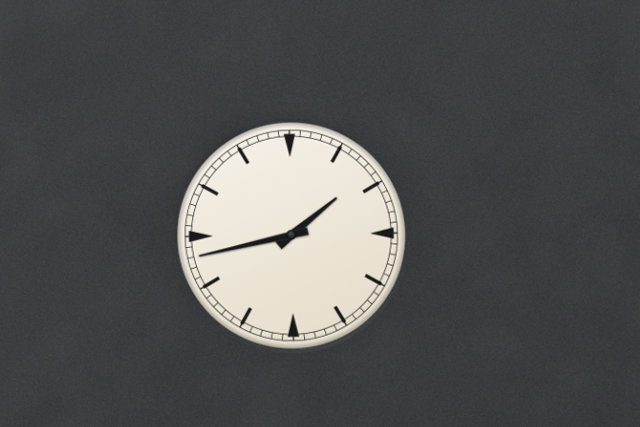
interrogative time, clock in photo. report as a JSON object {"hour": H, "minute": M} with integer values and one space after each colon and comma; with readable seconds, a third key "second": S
{"hour": 1, "minute": 43}
